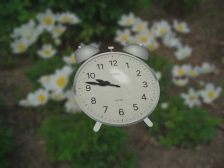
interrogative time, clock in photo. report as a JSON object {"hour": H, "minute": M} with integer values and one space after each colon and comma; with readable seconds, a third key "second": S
{"hour": 9, "minute": 47}
